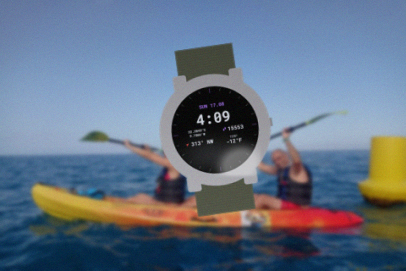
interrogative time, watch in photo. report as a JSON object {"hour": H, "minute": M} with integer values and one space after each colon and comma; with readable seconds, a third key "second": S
{"hour": 4, "minute": 9}
